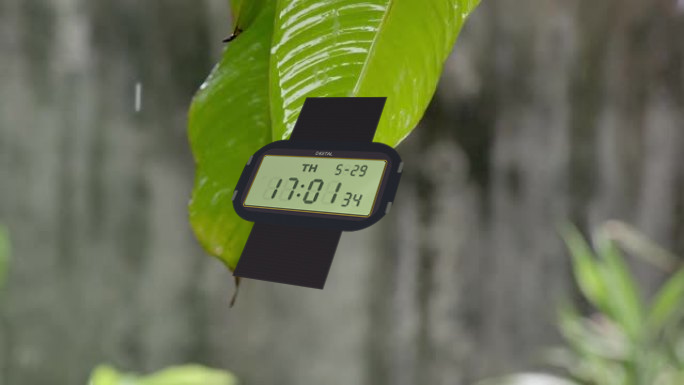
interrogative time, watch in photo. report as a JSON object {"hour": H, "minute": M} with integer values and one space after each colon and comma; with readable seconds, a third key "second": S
{"hour": 17, "minute": 1, "second": 34}
